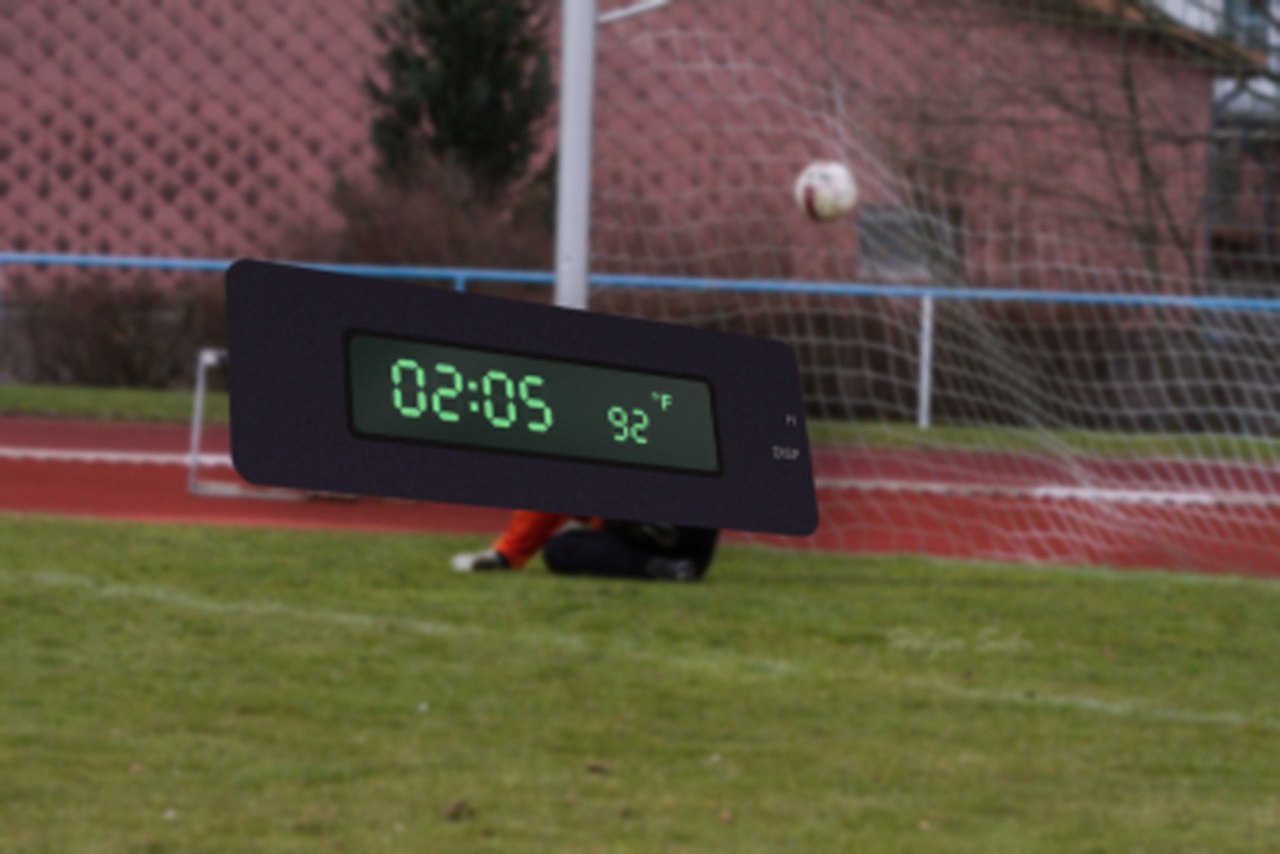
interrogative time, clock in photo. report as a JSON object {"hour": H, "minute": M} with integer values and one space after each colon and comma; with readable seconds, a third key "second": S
{"hour": 2, "minute": 5}
